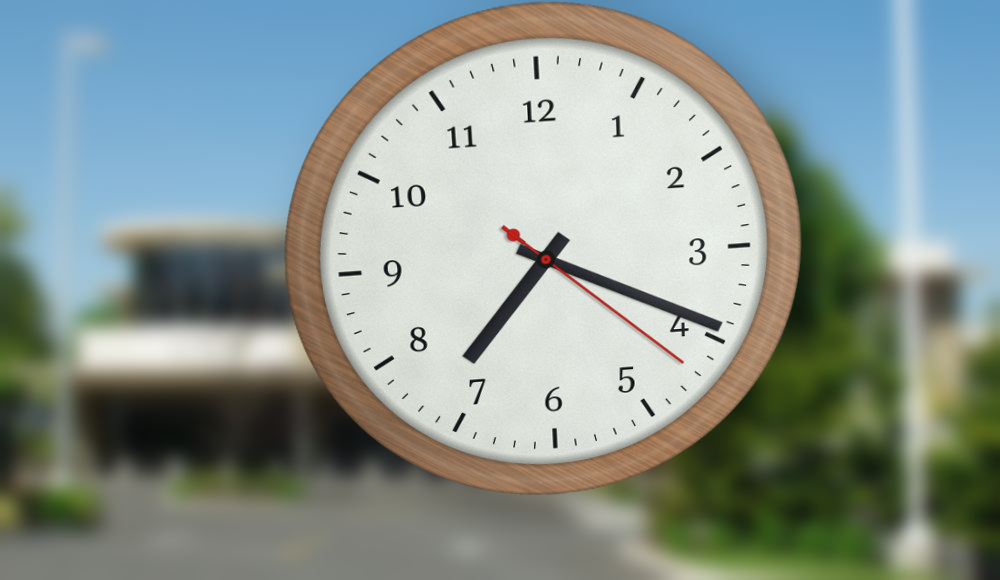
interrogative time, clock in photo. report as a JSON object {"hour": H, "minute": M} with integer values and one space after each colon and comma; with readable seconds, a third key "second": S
{"hour": 7, "minute": 19, "second": 22}
